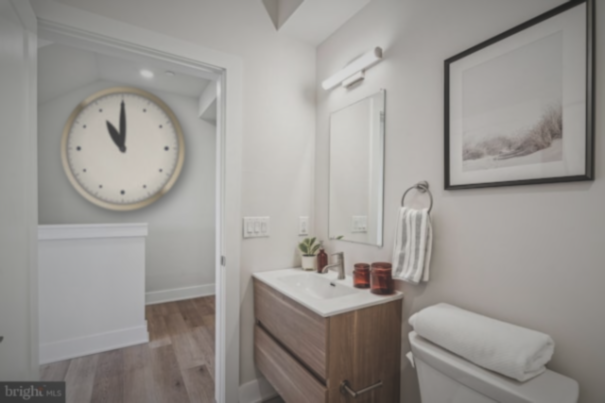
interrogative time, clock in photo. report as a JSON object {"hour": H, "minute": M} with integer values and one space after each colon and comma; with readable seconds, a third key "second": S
{"hour": 11, "minute": 0}
